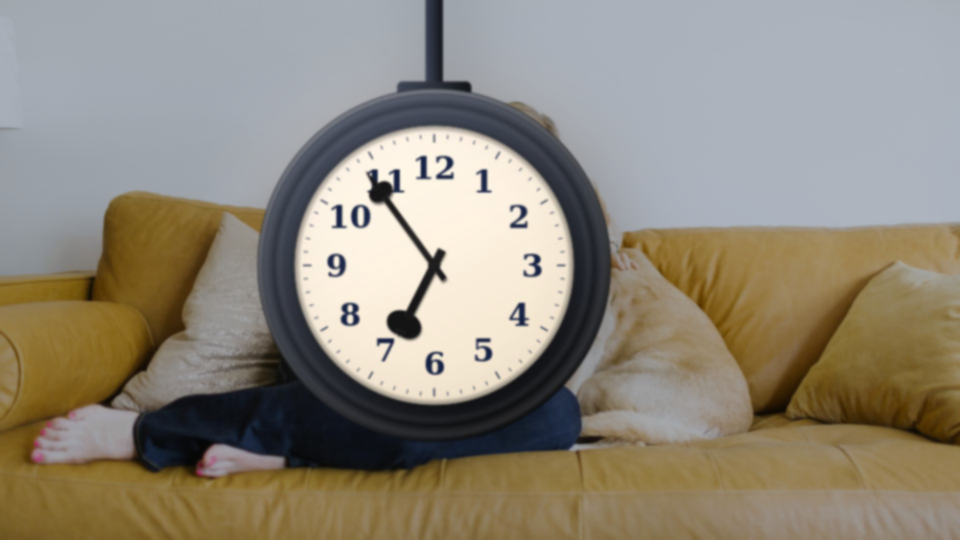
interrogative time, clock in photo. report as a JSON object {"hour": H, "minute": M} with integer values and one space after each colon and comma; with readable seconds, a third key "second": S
{"hour": 6, "minute": 54}
